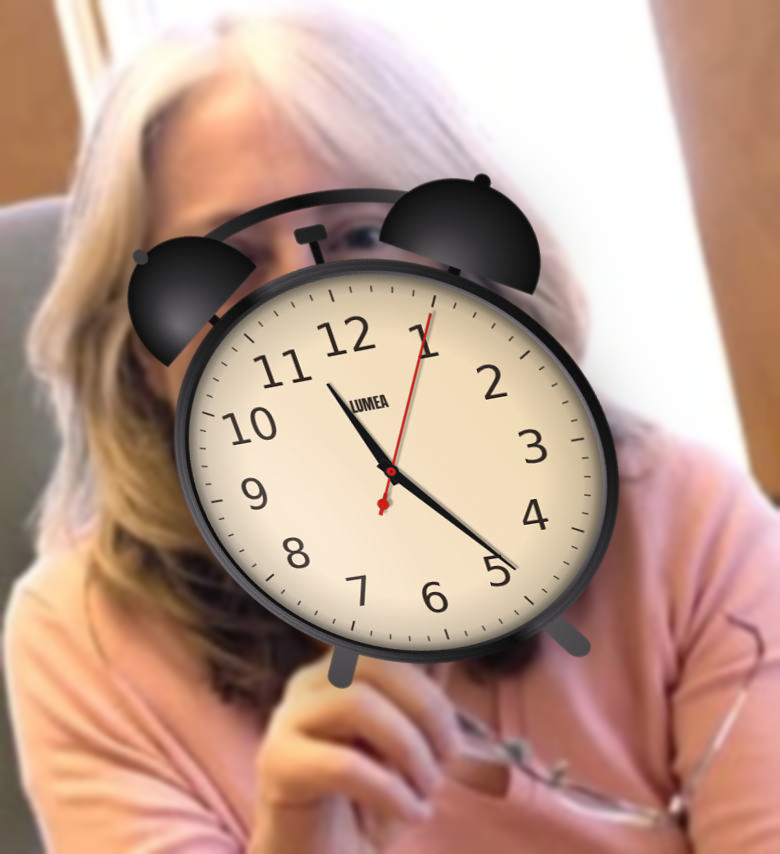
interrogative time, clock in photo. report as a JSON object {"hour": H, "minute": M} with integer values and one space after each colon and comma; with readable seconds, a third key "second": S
{"hour": 11, "minute": 24, "second": 5}
